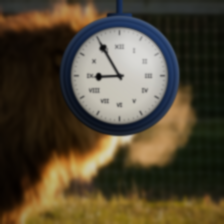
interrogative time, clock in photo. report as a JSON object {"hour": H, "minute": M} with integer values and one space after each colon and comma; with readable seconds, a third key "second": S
{"hour": 8, "minute": 55}
